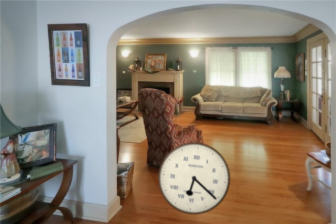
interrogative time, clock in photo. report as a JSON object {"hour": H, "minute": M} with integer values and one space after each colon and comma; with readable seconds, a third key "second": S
{"hour": 6, "minute": 21}
